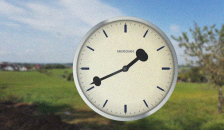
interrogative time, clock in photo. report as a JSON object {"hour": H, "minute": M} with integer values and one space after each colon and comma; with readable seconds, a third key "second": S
{"hour": 1, "minute": 41}
